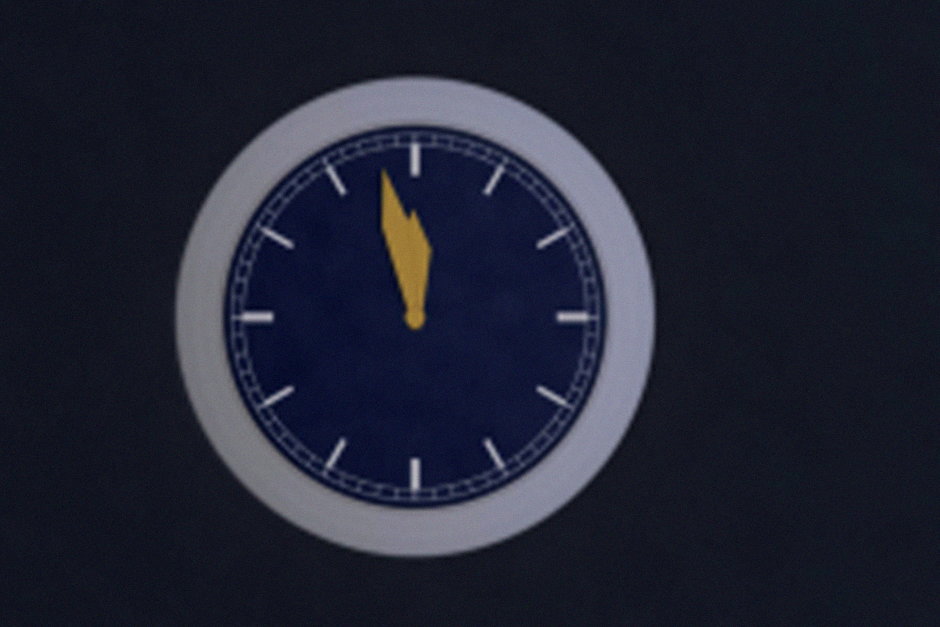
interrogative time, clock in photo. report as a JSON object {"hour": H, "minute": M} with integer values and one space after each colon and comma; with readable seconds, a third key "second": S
{"hour": 11, "minute": 58}
